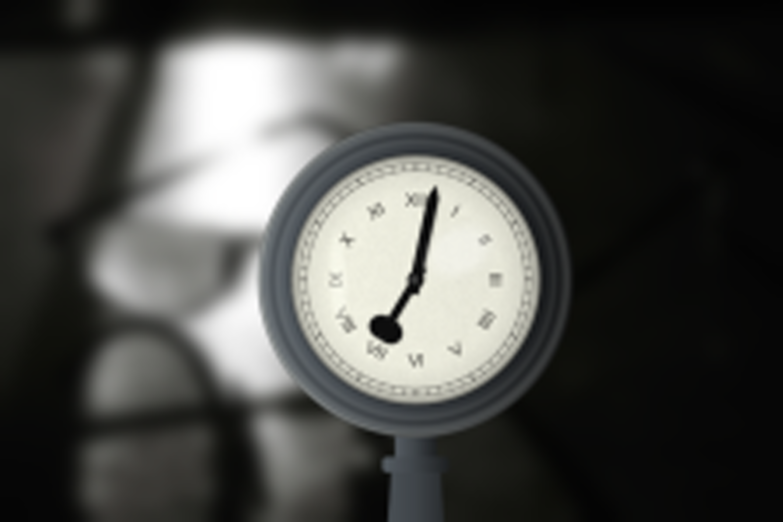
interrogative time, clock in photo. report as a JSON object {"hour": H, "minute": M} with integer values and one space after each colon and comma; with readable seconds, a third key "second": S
{"hour": 7, "minute": 2}
